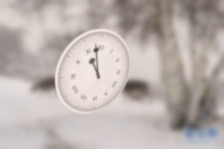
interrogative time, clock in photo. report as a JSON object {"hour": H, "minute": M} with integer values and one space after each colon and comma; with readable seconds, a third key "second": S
{"hour": 10, "minute": 58}
